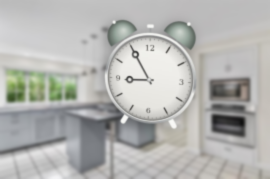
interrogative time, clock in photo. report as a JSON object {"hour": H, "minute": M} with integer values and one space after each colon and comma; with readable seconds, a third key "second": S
{"hour": 8, "minute": 55}
